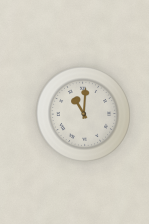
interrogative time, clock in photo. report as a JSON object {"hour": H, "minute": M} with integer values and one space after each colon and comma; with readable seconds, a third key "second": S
{"hour": 11, "minute": 1}
